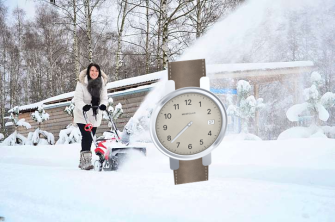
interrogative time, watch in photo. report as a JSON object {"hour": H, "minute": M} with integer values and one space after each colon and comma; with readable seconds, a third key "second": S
{"hour": 7, "minute": 38}
